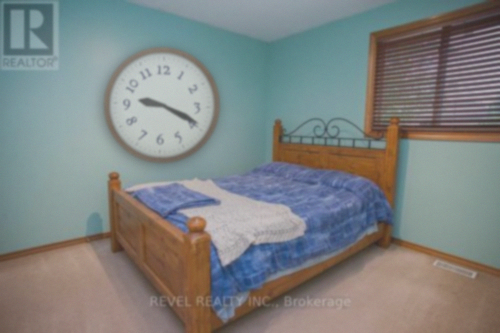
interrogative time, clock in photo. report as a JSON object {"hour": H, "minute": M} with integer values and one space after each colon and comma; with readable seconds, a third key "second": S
{"hour": 9, "minute": 19}
